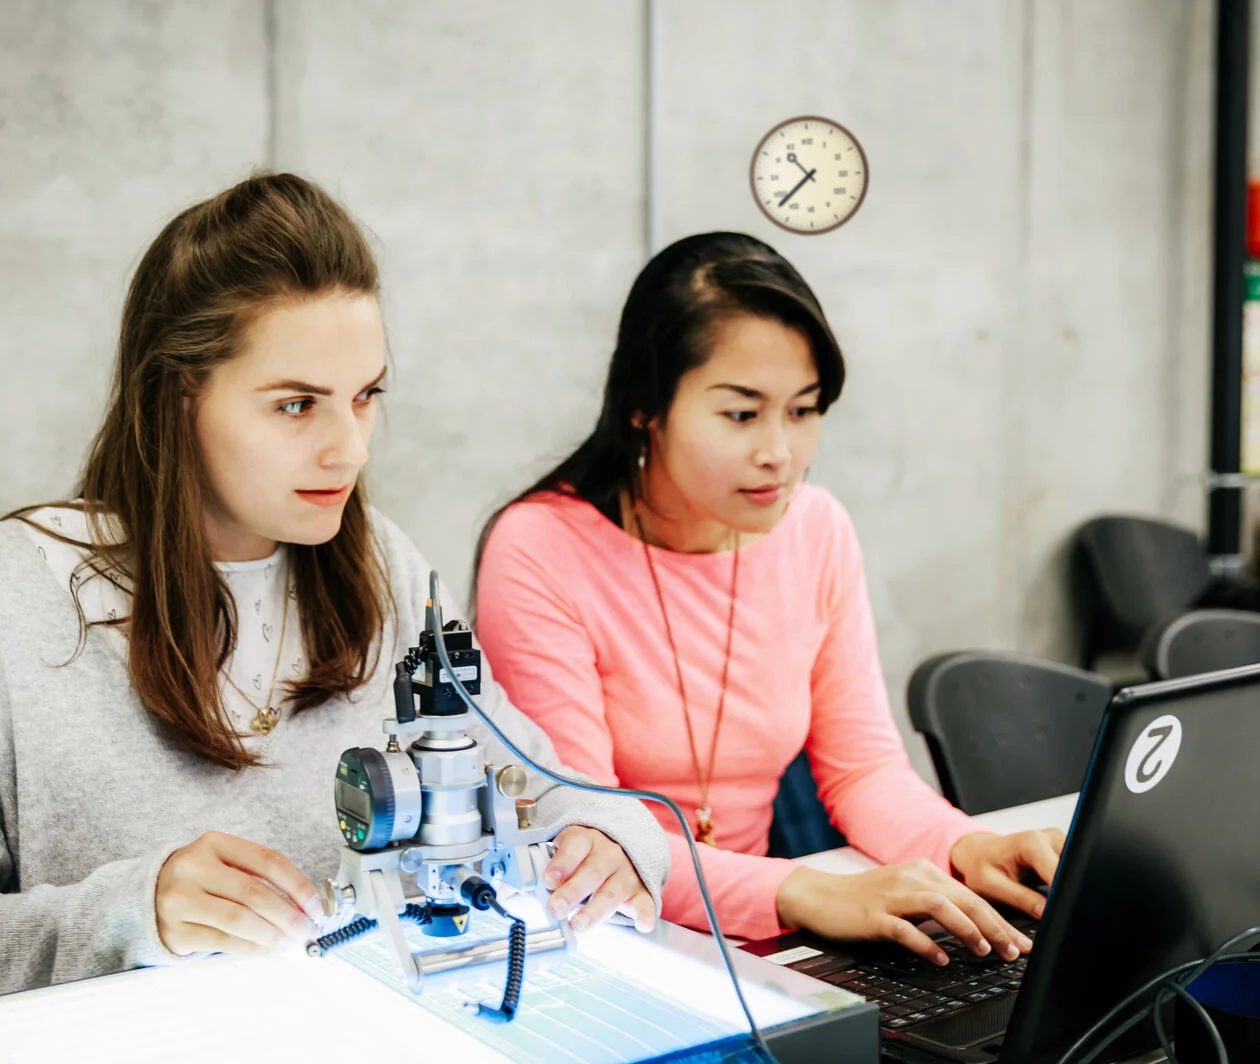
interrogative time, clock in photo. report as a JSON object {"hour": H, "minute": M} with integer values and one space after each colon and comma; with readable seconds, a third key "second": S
{"hour": 10, "minute": 38}
